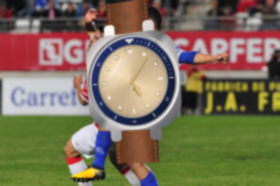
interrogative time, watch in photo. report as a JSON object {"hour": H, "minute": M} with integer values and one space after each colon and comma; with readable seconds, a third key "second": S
{"hour": 5, "minute": 6}
